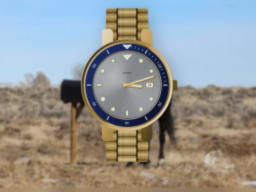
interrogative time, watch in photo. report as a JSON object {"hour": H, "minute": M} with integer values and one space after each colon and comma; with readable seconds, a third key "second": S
{"hour": 3, "minute": 12}
